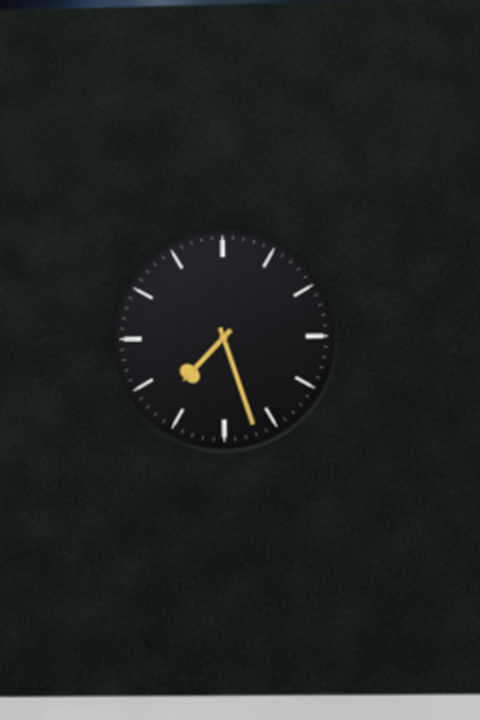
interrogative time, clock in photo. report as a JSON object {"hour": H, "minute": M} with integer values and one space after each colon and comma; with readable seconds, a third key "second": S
{"hour": 7, "minute": 27}
